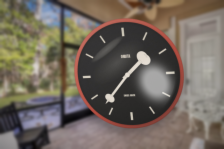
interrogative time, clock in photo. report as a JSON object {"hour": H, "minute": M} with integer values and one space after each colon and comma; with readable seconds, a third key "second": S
{"hour": 1, "minute": 37}
